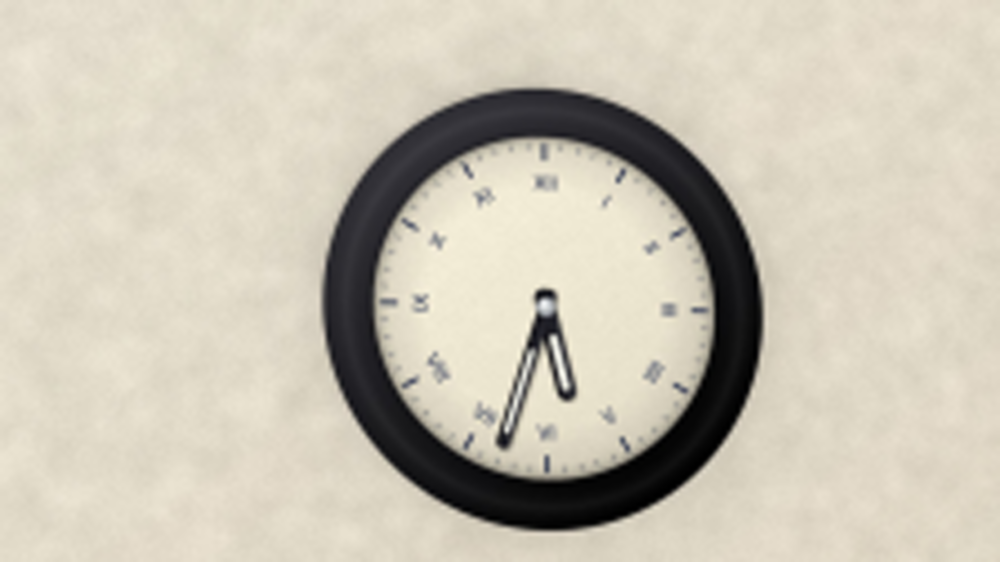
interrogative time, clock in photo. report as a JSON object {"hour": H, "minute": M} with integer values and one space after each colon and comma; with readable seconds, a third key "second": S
{"hour": 5, "minute": 33}
